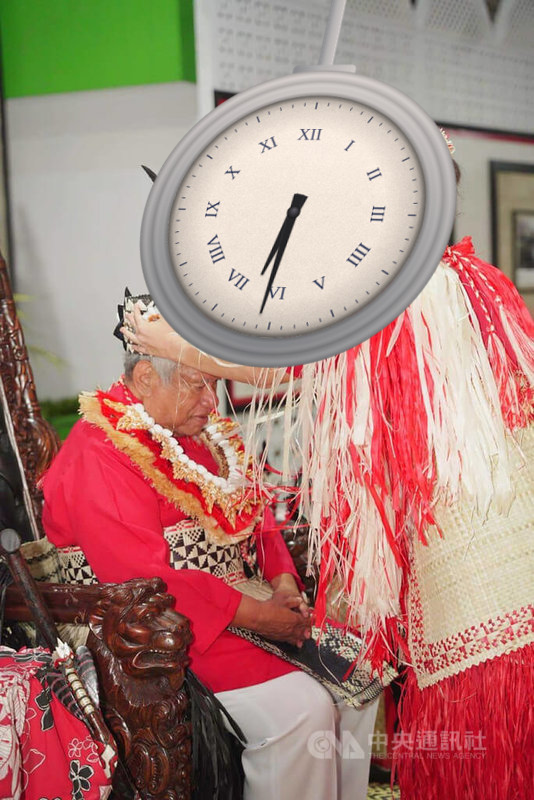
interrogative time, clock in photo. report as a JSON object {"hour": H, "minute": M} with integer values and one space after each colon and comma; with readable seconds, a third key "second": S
{"hour": 6, "minute": 31}
